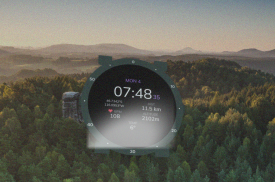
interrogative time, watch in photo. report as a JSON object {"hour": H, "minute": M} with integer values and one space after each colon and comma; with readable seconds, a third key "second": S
{"hour": 7, "minute": 48}
